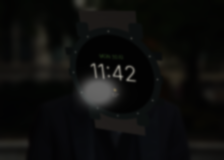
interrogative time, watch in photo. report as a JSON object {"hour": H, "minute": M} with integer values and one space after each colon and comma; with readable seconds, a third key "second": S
{"hour": 11, "minute": 42}
